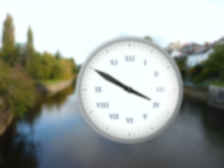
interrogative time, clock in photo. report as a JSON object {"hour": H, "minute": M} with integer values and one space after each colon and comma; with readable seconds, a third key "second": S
{"hour": 3, "minute": 50}
